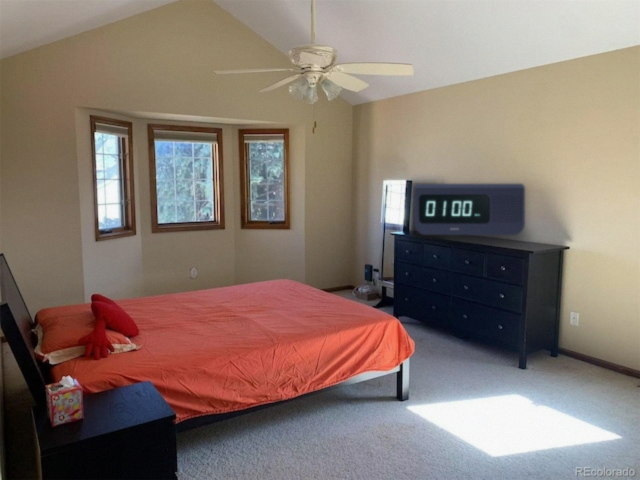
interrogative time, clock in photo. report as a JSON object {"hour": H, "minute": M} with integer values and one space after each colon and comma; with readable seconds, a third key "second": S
{"hour": 1, "minute": 0}
